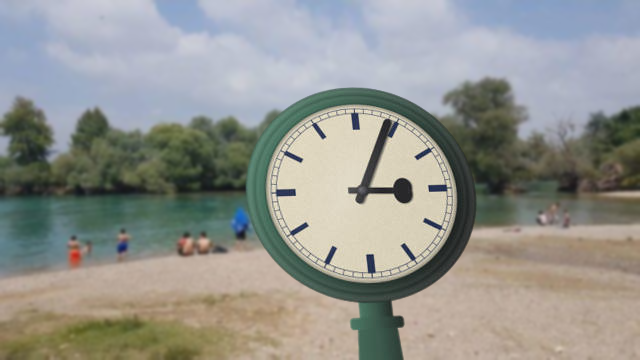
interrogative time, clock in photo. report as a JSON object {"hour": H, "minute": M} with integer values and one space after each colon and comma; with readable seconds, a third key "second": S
{"hour": 3, "minute": 4}
